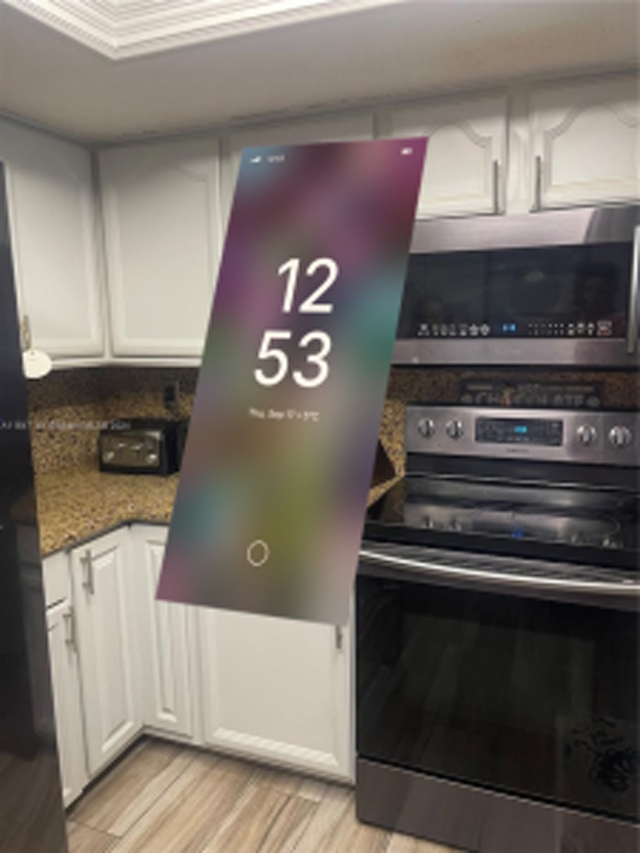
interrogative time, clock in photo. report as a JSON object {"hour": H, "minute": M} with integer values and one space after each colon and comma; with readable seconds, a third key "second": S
{"hour": 12, "minute": 53}
